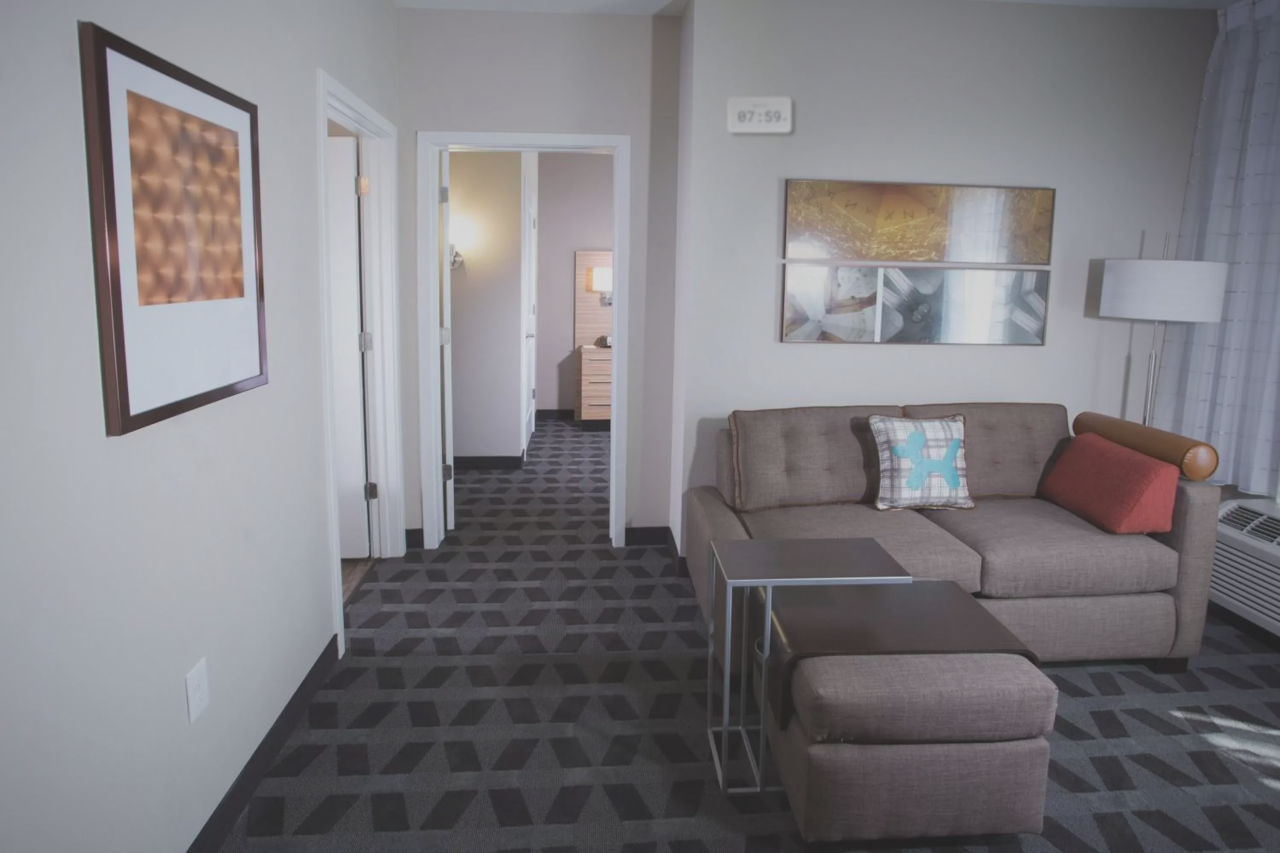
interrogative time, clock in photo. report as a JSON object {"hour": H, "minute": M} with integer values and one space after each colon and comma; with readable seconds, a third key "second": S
{"hour": 7, "minute": 59}
